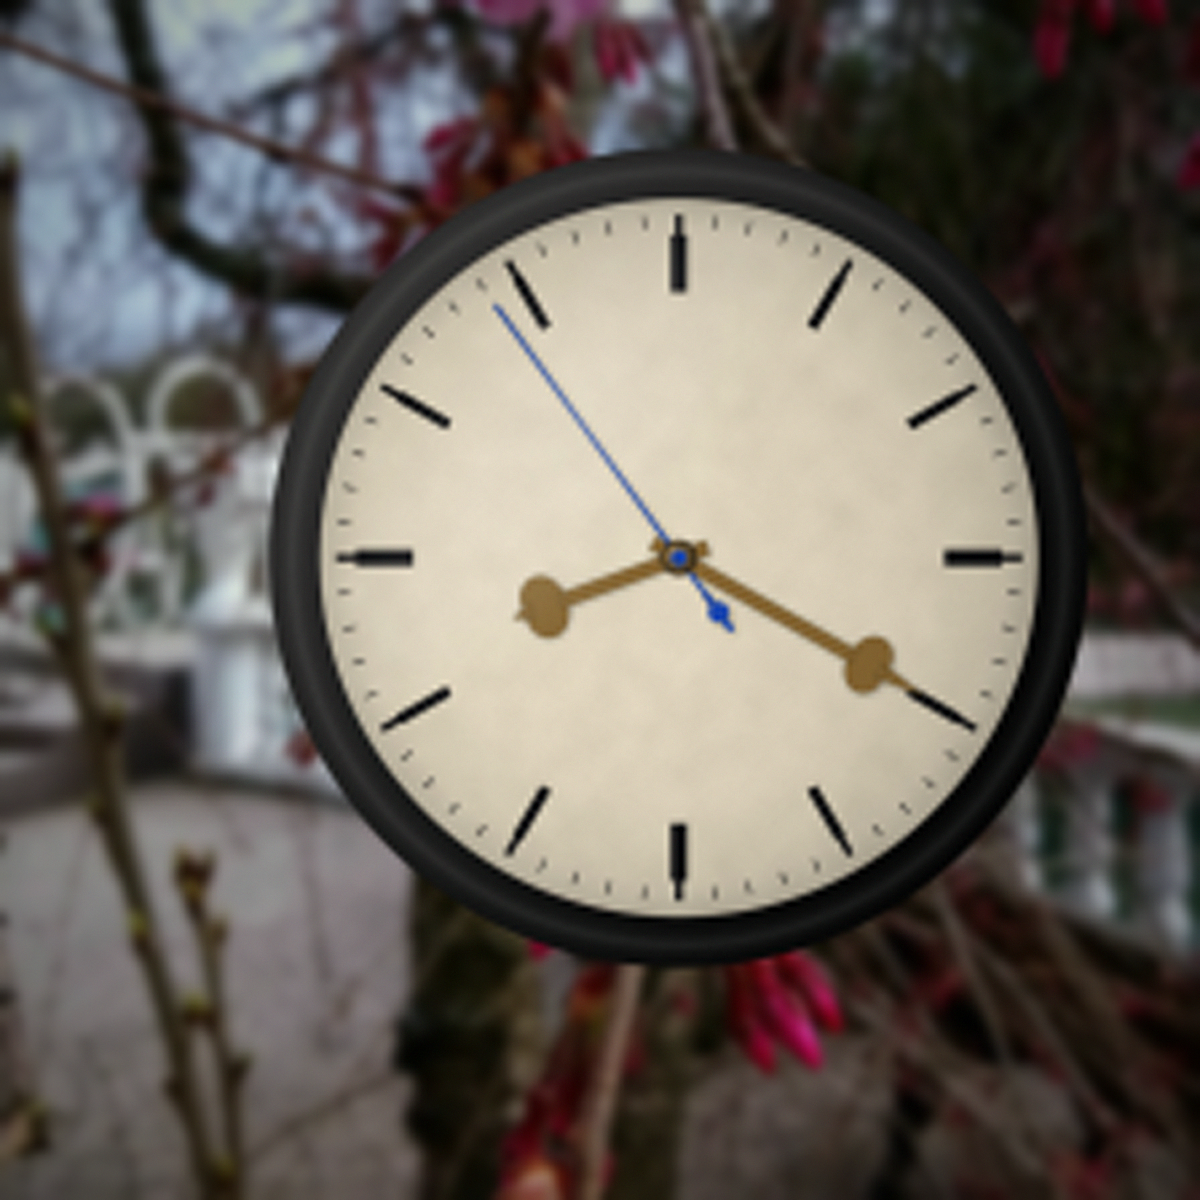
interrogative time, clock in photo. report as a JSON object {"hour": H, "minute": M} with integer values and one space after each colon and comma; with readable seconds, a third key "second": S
{"hour": 8, "minute": 19, "second": 54}
